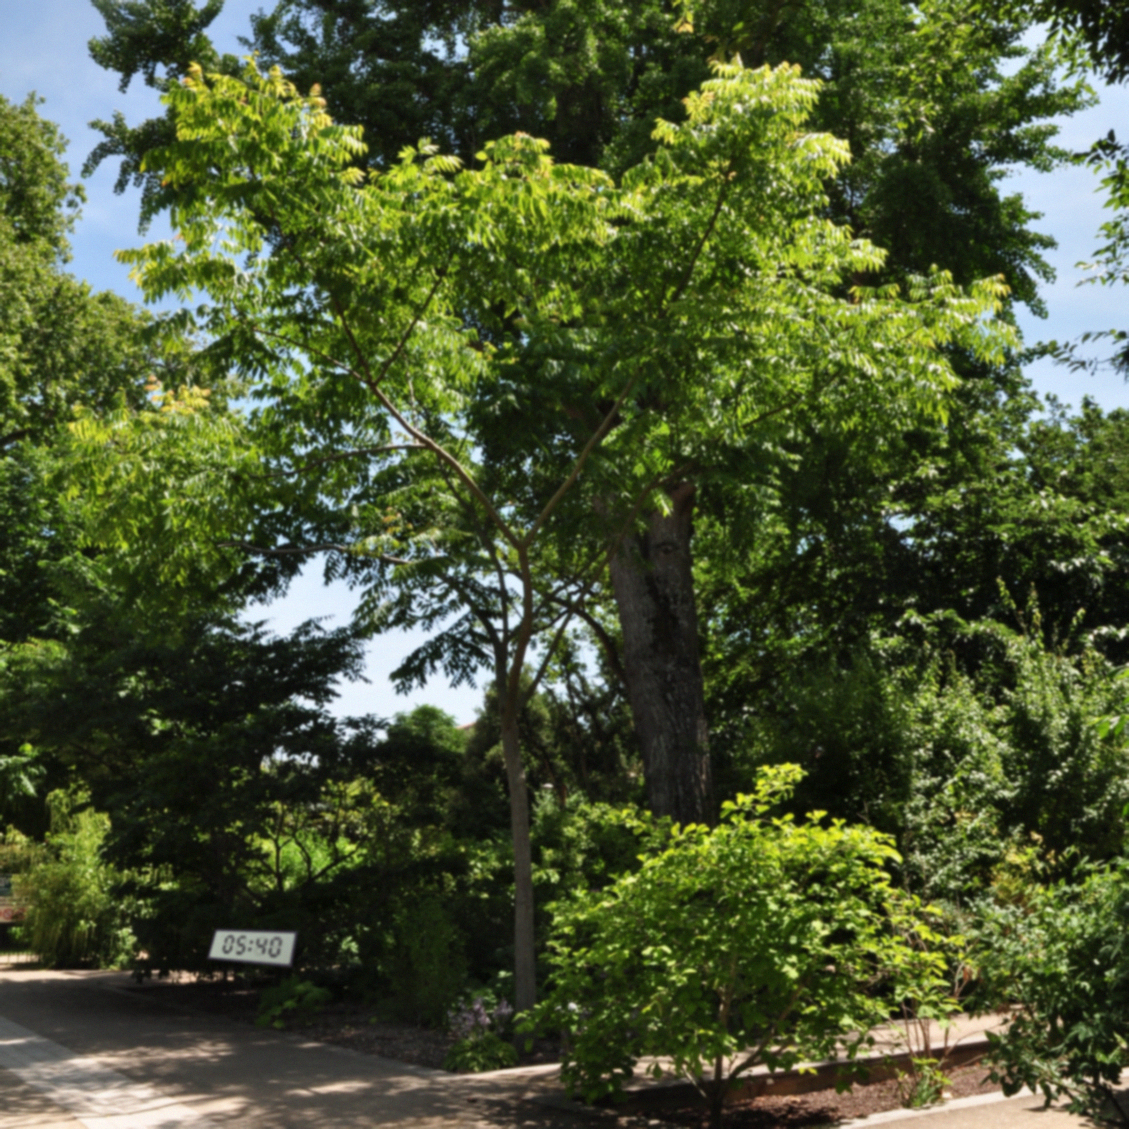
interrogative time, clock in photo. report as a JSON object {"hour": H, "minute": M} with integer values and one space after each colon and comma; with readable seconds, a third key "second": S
{"hour": 5, "minute": 40}
